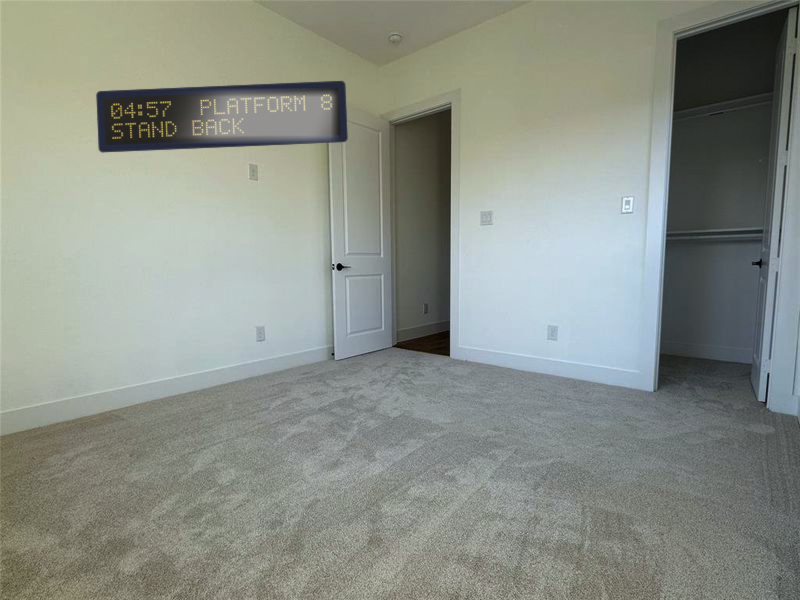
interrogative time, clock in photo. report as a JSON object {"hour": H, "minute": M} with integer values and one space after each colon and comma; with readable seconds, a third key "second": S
{"hour": 4, "minute": 57}
